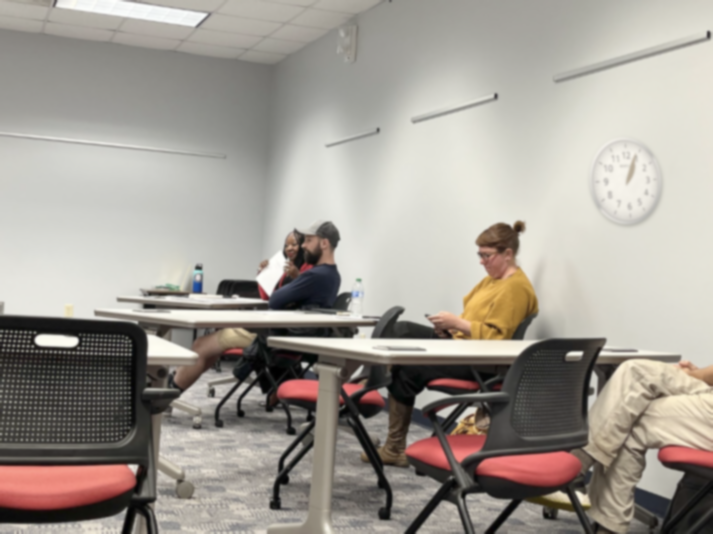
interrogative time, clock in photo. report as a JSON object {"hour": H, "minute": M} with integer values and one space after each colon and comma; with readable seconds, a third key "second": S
{"hour": 1, "minute": 4}
